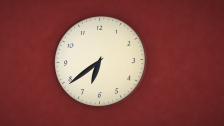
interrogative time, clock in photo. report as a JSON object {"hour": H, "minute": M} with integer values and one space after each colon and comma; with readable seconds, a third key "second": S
{"hour": 6, "minute": 39}
